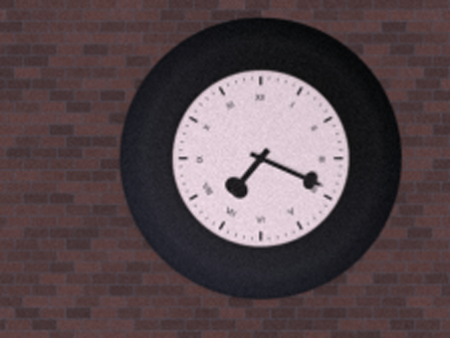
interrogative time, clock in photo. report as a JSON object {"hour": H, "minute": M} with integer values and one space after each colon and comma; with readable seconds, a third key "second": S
{"hour": 7, "minute": 19}
